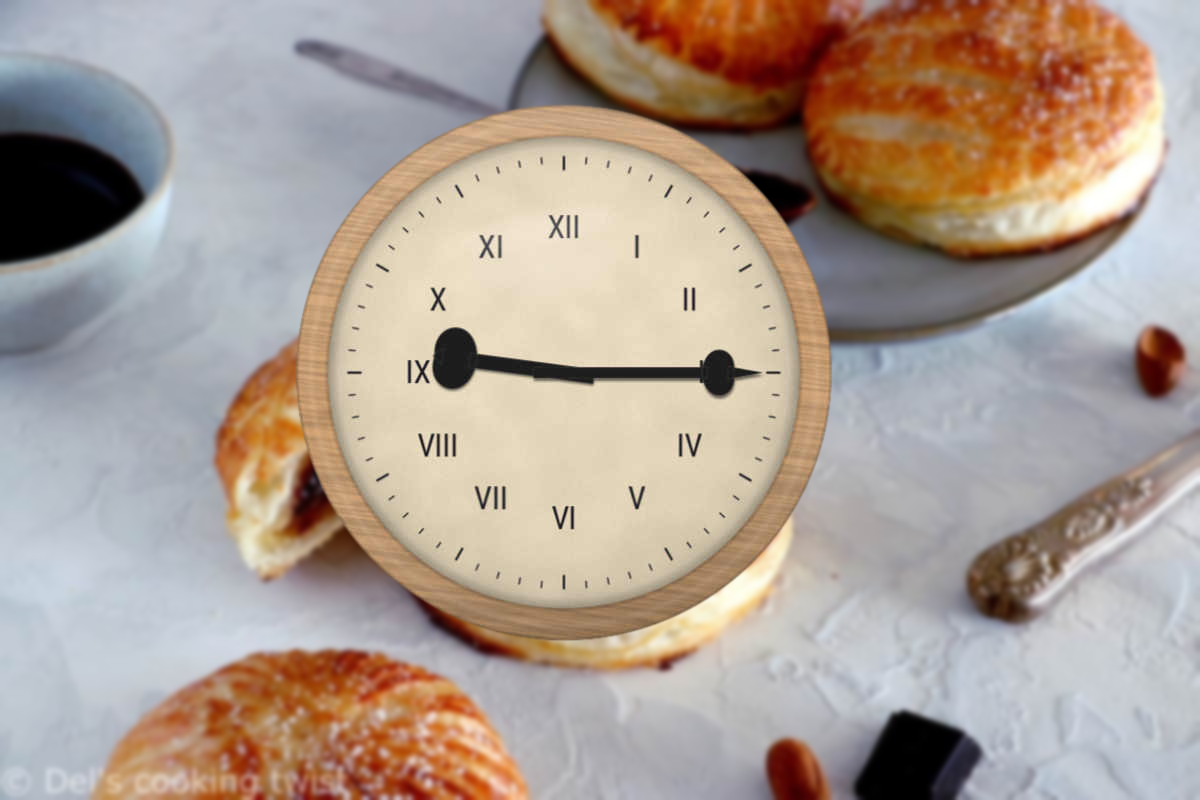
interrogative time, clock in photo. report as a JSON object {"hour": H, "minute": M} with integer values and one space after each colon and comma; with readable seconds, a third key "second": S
{"hour": 9, "minute": 15}
